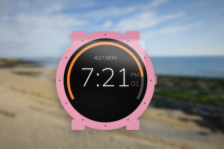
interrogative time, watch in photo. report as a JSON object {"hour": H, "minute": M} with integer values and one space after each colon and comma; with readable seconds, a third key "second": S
{"hour": 7, "minute": 21}
